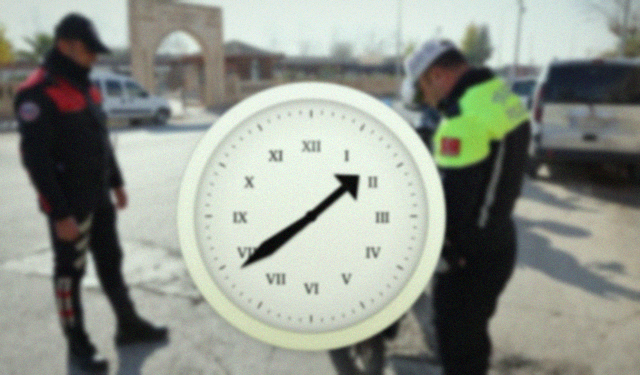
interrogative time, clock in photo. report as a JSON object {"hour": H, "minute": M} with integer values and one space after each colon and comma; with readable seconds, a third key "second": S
{"hour": 1, "minute": 39}
